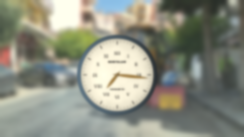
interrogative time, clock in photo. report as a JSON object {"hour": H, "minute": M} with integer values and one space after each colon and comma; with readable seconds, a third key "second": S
{"hour": 7, "minute": 16}
